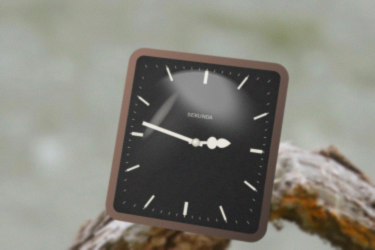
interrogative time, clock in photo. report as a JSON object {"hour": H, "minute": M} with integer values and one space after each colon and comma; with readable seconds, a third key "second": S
{"hour": 2, "minute": 47}
